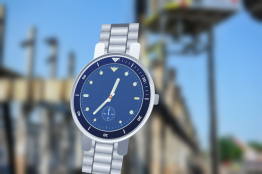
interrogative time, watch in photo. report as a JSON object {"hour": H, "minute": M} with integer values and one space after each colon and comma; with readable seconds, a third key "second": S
{"hour": 12, "minute": 37}
